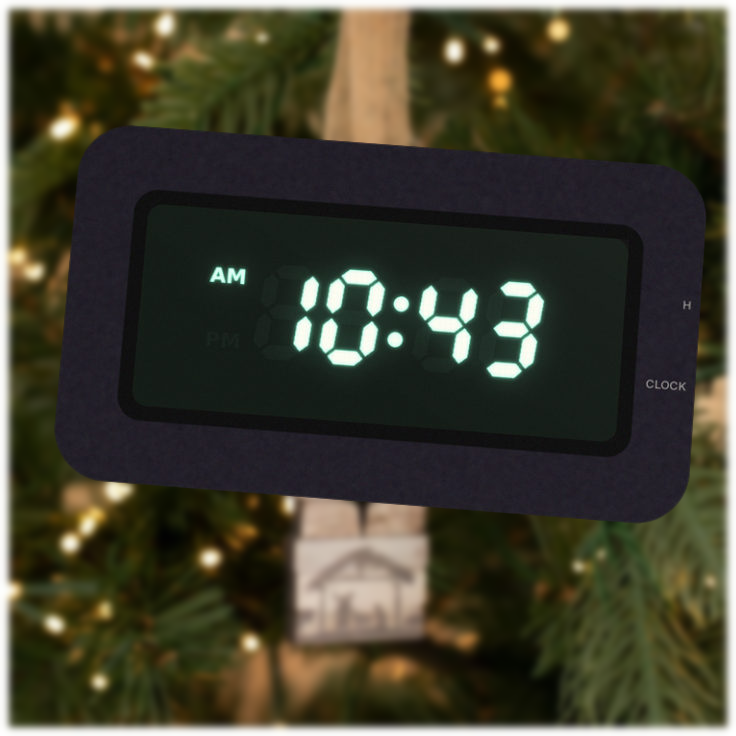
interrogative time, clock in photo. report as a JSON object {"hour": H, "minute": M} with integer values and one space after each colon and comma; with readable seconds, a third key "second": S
{"hour": 10, "minute": 43}
